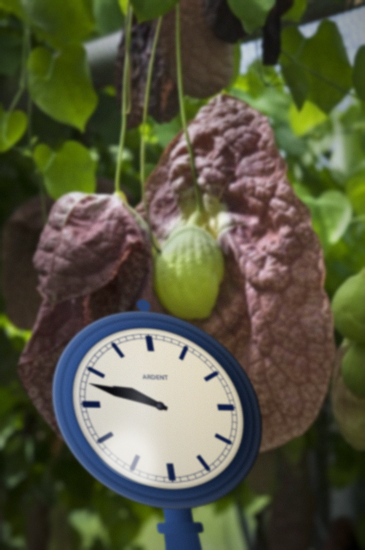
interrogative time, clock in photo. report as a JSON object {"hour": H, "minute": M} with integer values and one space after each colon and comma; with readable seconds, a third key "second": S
{"hour": 9, "minute": 48}
